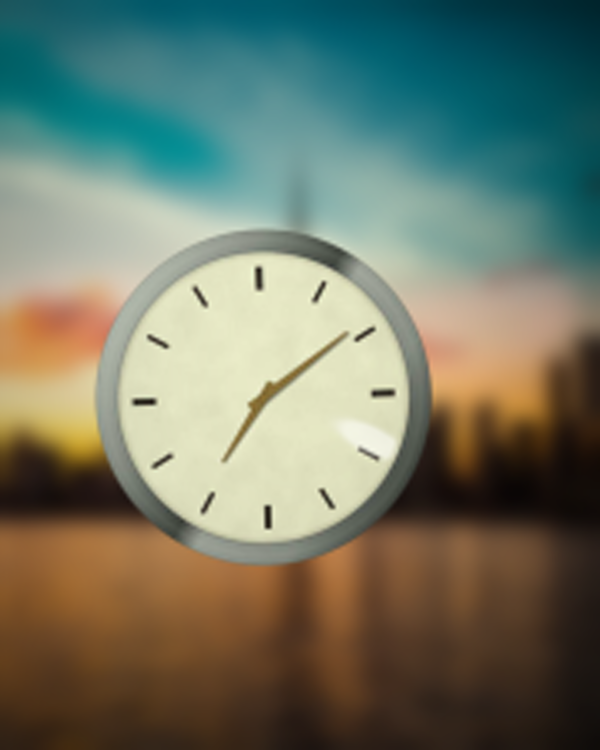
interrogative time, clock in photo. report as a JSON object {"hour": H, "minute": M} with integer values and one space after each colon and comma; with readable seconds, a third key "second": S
{"hour": 7, "minute": 9}
